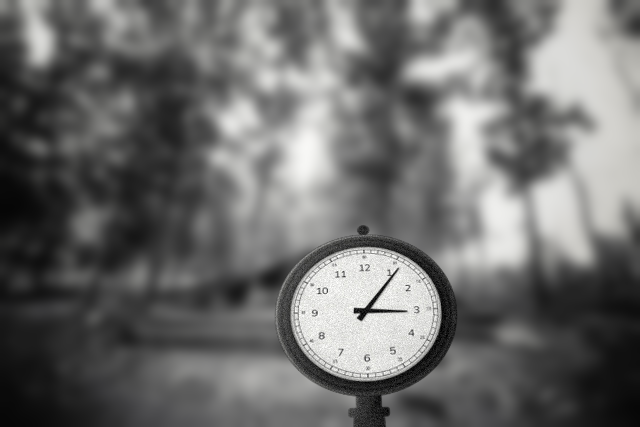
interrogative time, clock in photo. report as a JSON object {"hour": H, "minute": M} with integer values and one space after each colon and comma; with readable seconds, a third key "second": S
{"hour": 3, "minute": 6}
